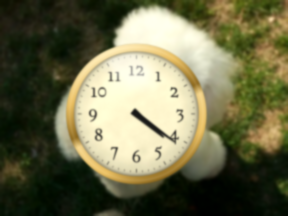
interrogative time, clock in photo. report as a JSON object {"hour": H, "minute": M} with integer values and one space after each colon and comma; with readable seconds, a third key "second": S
{"hour": 4, "minute": 21}
